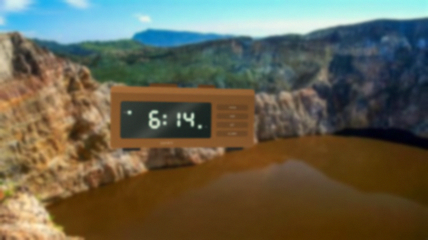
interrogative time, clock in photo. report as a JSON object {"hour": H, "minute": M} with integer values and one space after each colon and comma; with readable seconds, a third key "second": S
{"hour": 6, "minute": 14}
